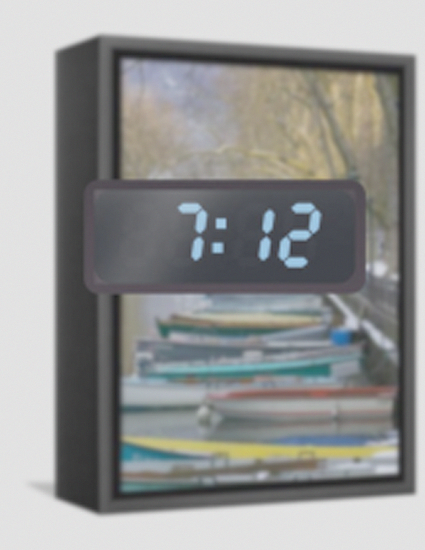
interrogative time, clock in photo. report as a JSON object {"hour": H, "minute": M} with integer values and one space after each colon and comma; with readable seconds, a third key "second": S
{"hour": 7, "minute": 12}
